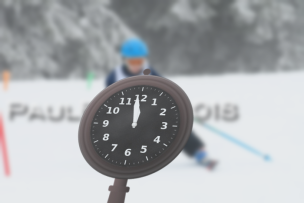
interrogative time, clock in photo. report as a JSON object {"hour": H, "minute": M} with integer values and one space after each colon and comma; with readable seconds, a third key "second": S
{"hour": 11, "minute": 59}
